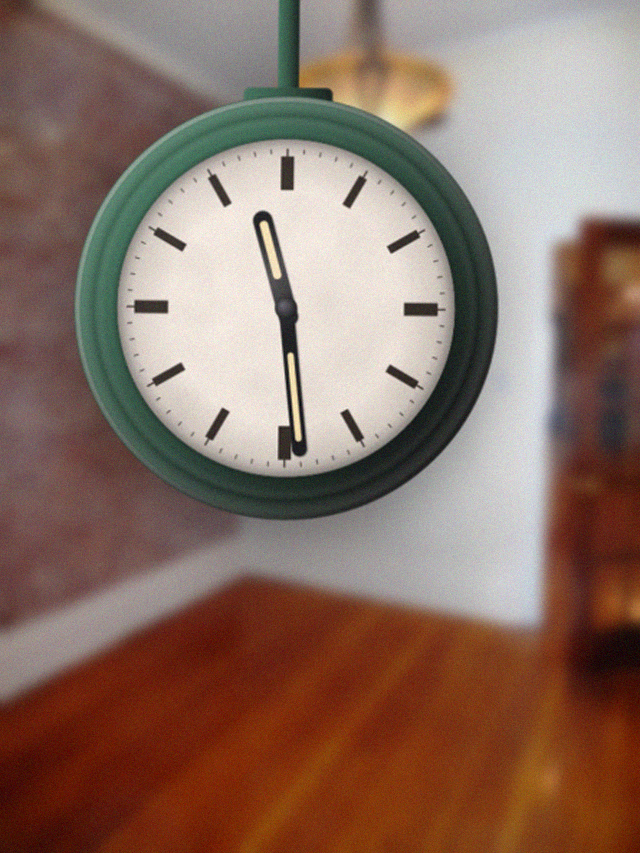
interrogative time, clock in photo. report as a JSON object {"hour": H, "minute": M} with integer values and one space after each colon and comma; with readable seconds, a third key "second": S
{"hour": 11, "minute": 29}
